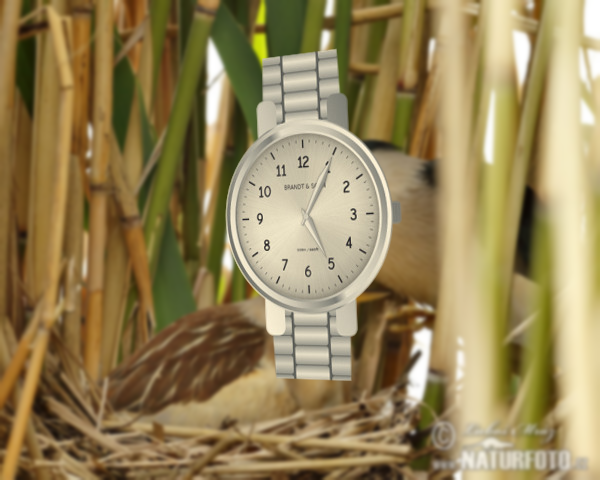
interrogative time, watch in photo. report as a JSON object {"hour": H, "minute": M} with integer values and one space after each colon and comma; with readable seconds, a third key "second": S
{"hour": 5, "minute": 5}
